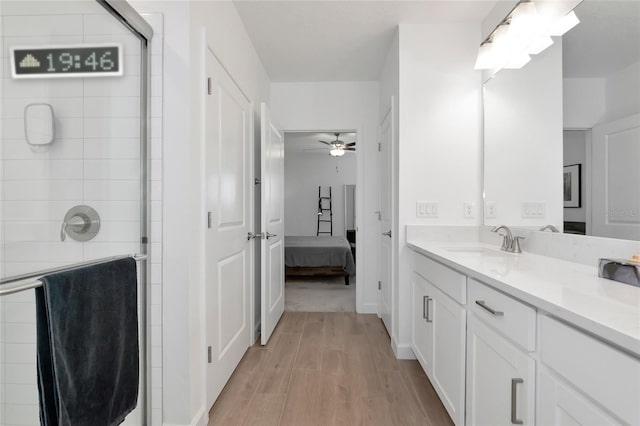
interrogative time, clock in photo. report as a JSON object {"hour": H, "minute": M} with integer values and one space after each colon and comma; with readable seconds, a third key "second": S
{"hour": 19, "minute": 46}
